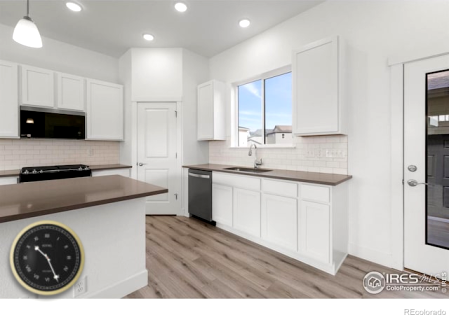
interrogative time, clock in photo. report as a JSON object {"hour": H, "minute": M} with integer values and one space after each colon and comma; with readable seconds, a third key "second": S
{"hour": 10, "minute": 26}
